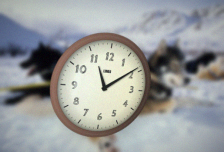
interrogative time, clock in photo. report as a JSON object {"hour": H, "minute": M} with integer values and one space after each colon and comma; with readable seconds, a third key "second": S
{"hour": 11, "minute": 9}
